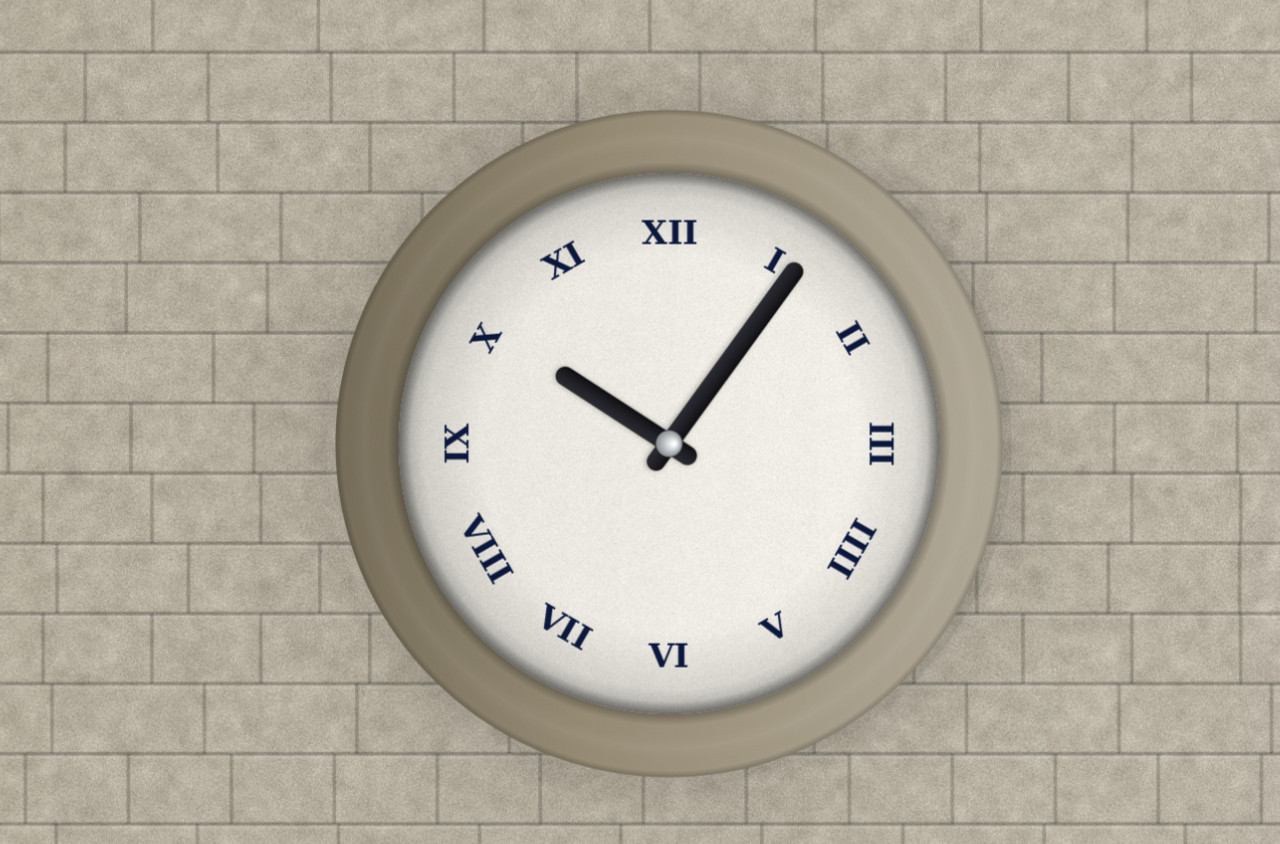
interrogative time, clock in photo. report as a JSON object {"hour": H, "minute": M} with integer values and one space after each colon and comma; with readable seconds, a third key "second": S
{"hour": 10, "minute": 6}
